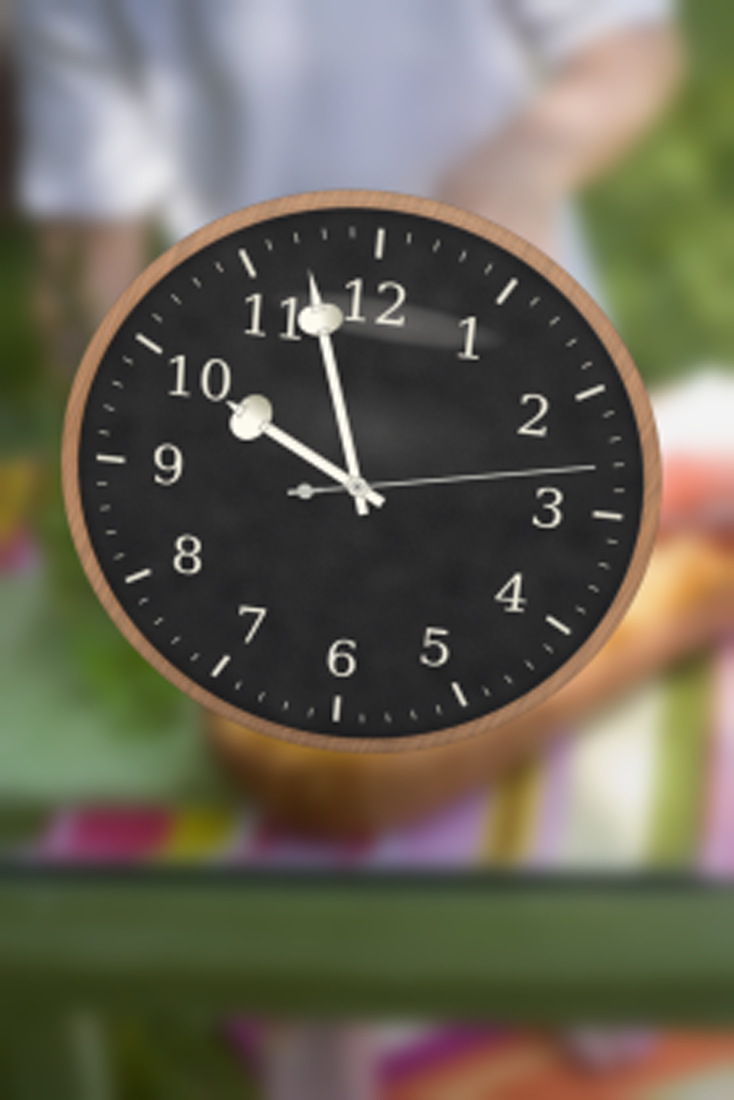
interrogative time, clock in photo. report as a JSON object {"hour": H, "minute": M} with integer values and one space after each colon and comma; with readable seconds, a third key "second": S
{"hour": 9, "minute": 57, "second": 13}
